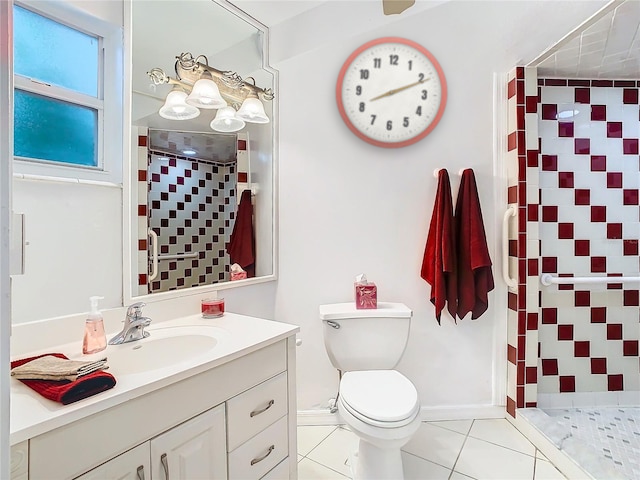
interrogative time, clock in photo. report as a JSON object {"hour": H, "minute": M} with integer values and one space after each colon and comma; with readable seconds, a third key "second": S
{"hour": 8, "minute": 11}
